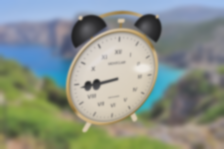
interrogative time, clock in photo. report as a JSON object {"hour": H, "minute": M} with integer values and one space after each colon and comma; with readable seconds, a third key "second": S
{"hour": 8, "minute": 44}
